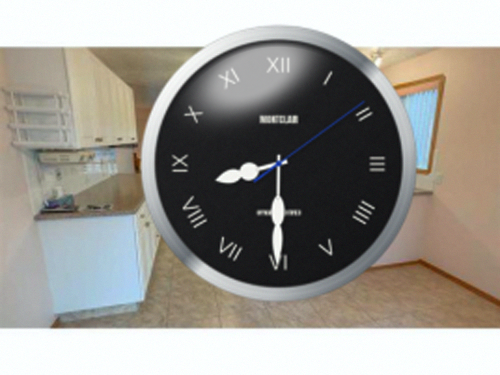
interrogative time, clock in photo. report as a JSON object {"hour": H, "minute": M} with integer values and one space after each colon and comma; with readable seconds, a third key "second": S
{"hour": 8, "minute": 30, "second": 9}
